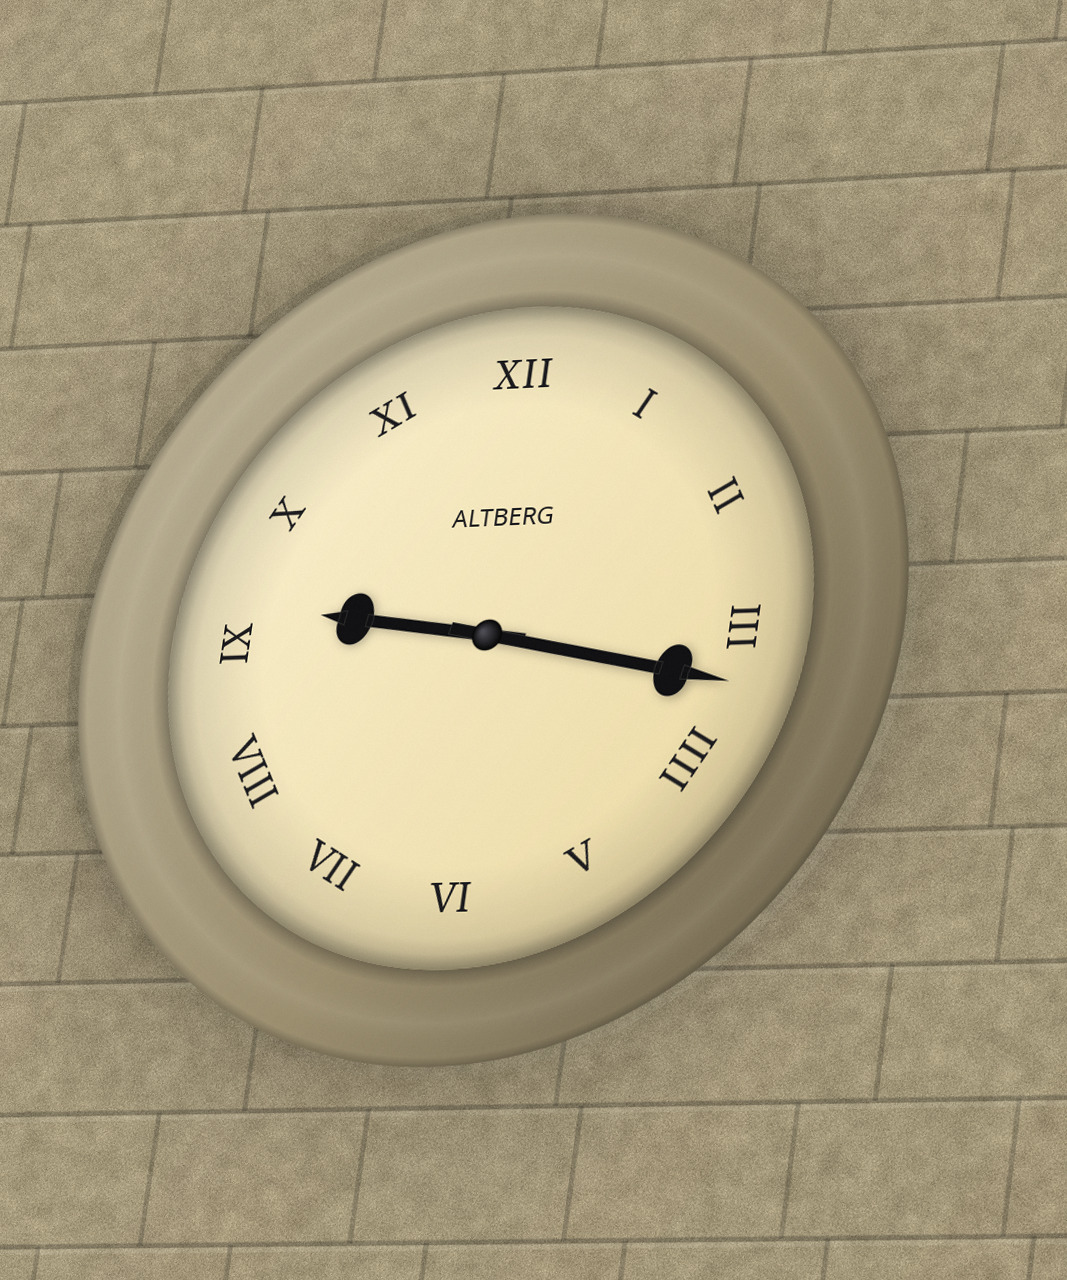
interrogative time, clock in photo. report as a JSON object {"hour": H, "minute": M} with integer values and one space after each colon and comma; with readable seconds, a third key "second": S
{"hour": 9, "minute": 17}
